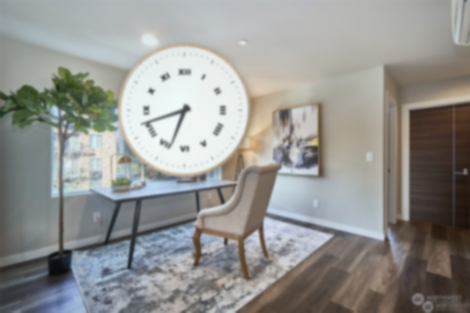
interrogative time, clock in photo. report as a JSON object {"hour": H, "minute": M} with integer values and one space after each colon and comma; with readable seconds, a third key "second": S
{"hour": 6, "minute": 42}
